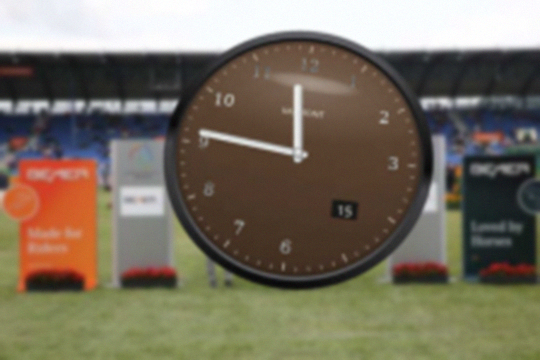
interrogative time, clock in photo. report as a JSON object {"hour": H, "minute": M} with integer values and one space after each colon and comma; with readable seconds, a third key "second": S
{"hour": 11, "minute": 46}
